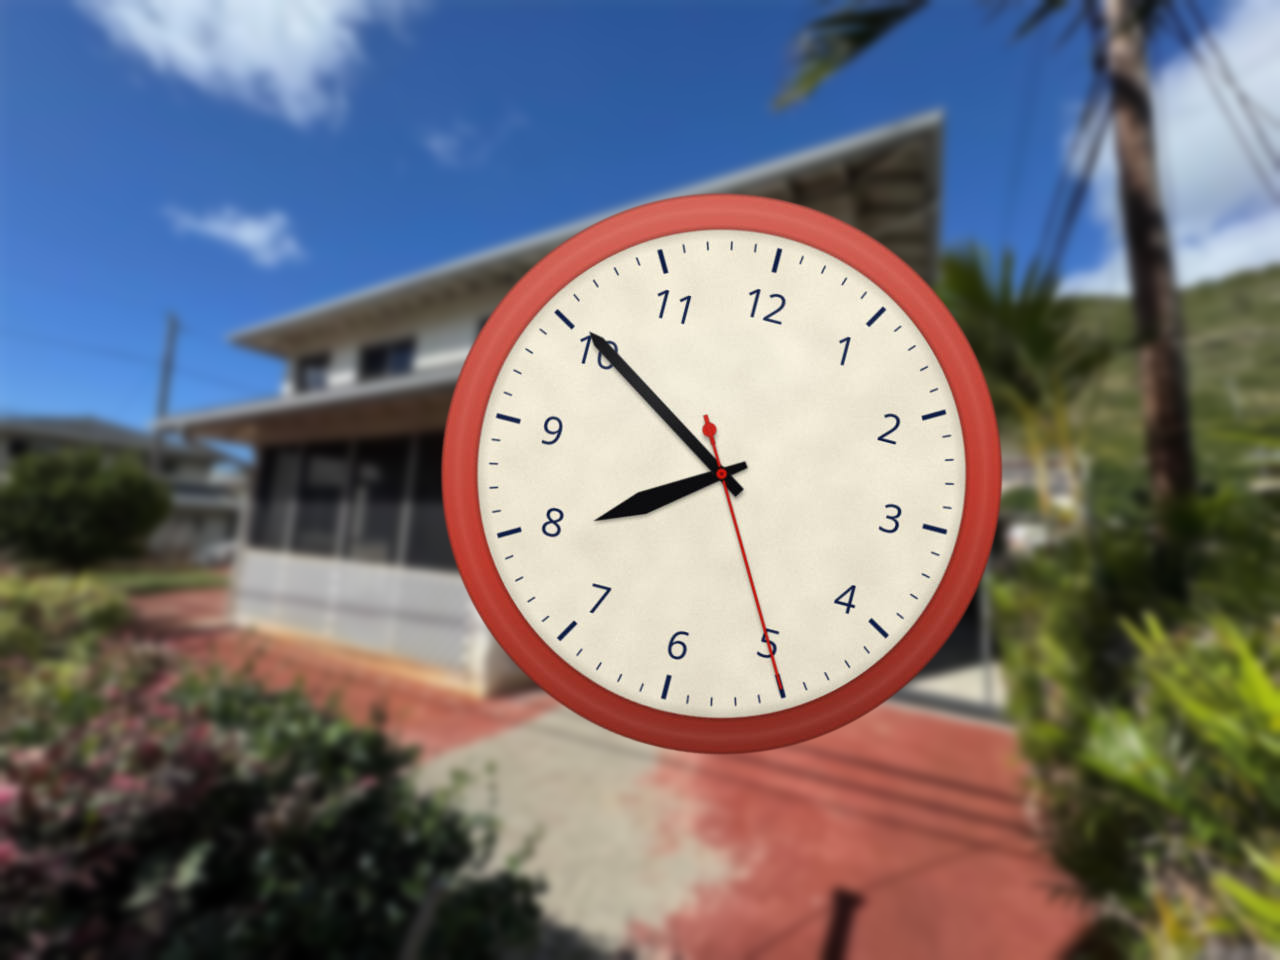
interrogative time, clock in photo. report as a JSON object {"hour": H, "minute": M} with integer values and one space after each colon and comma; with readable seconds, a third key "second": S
{"hour": 7, "minute": 50, "second": 25}
